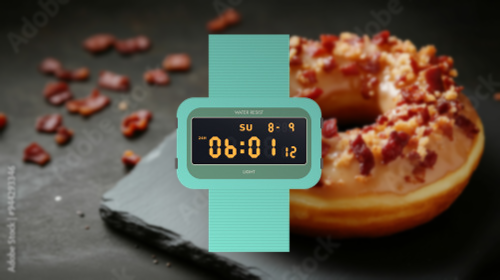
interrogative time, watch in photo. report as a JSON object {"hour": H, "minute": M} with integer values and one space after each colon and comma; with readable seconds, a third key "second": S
{"hour": 6, "minute": 1, "second": 12}
